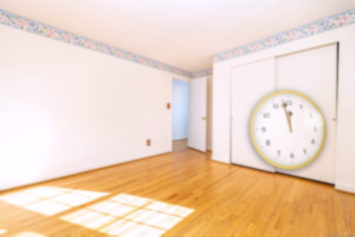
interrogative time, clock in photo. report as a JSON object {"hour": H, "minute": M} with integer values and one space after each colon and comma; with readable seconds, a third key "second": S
{"hour": 11, "minute": 58}
